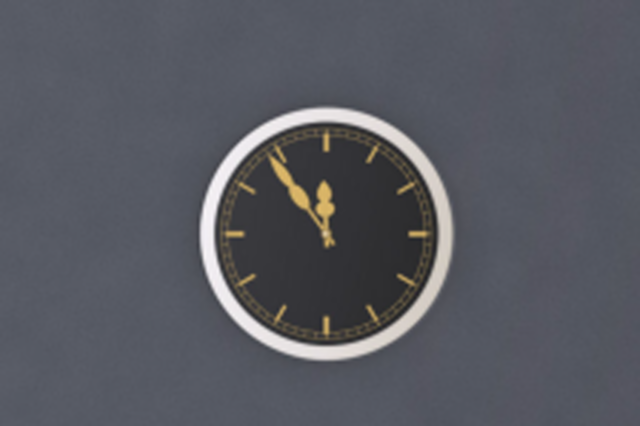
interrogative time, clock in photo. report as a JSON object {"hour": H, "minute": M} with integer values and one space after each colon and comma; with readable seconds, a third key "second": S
{"hour": 11, "minute": 54}
